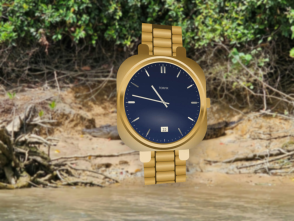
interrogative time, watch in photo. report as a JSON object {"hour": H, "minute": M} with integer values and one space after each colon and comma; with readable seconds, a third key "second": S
{"hour": 10, "minute": 47}
